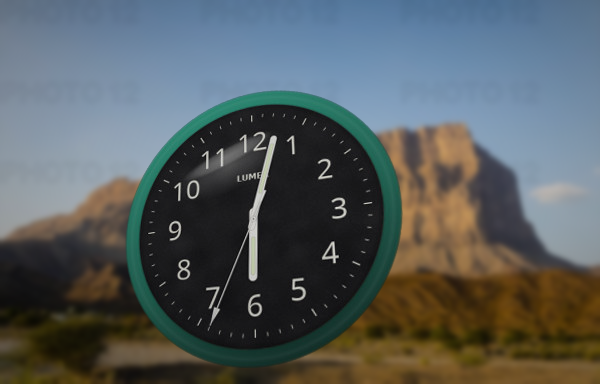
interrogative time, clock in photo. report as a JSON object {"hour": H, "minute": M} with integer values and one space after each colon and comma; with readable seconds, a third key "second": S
{"hour": 6, "minute": 2, "second": 34}
